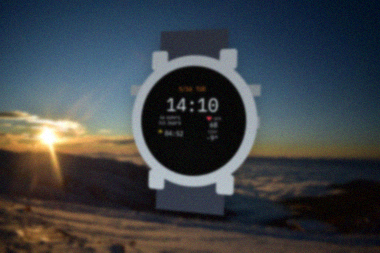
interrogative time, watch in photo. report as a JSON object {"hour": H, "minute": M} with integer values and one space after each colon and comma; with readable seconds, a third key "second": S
{"hour": 14, "minute": 10}
